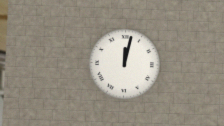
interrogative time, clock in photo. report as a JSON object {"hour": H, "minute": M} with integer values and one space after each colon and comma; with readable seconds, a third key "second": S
{"hour": 12, "minute": 2}
